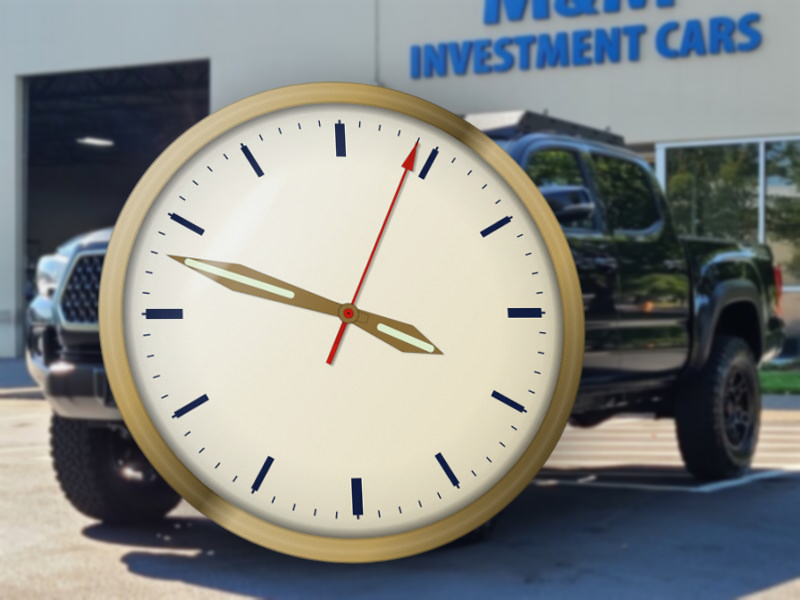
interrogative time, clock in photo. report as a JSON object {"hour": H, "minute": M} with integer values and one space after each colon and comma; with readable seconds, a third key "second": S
{"hour": 3, "minute": 48, "second": 4}
